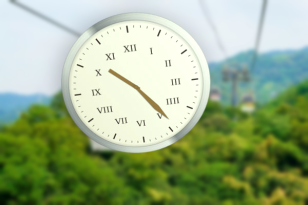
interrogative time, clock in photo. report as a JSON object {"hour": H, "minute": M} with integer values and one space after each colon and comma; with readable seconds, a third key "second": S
{"hour": 10, "minute": 24}
